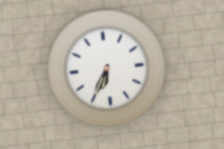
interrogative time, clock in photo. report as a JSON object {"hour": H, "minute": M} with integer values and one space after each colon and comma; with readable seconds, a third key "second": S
{"hour": 6, "minute": 35}
